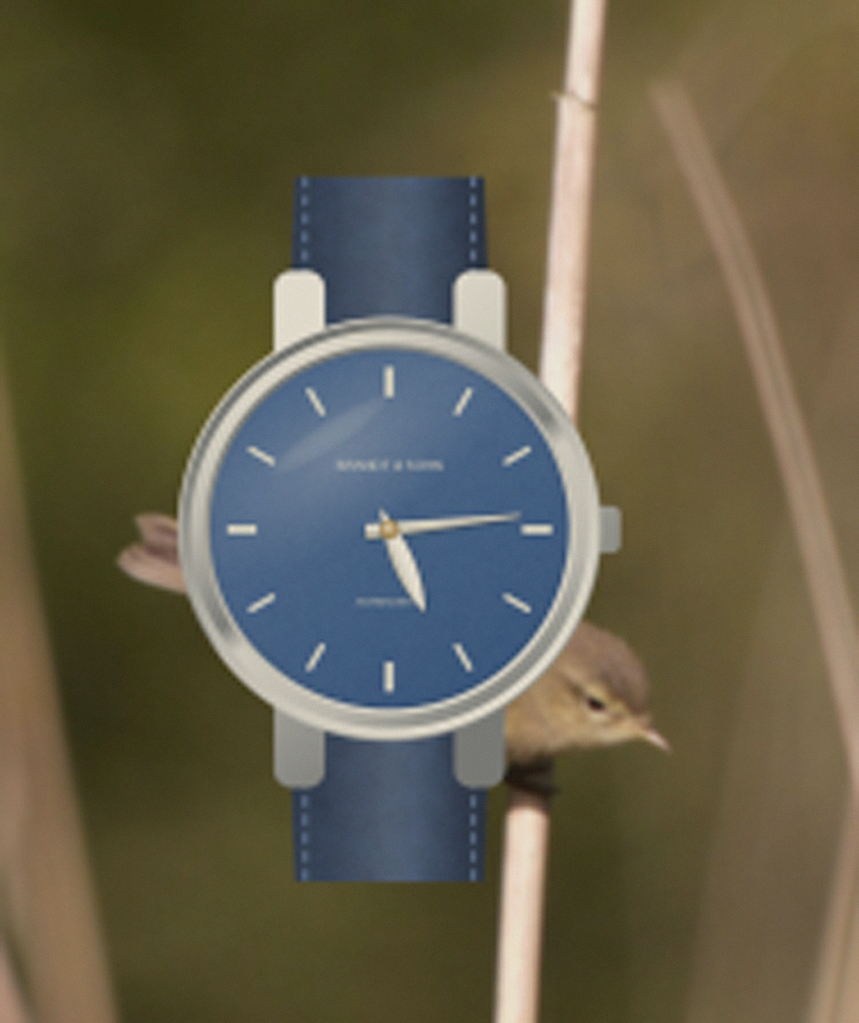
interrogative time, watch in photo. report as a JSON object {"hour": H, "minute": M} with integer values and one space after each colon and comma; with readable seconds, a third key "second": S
{"hour": 5, "minute": 14}
